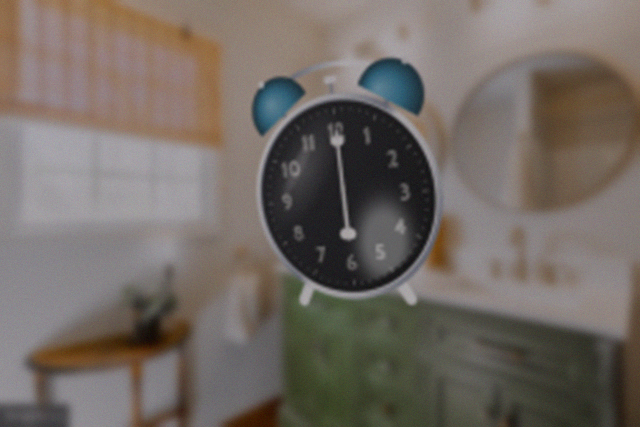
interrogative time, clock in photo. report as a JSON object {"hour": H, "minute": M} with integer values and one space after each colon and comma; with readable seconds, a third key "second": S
{"hour": 6, "minute": 0}
